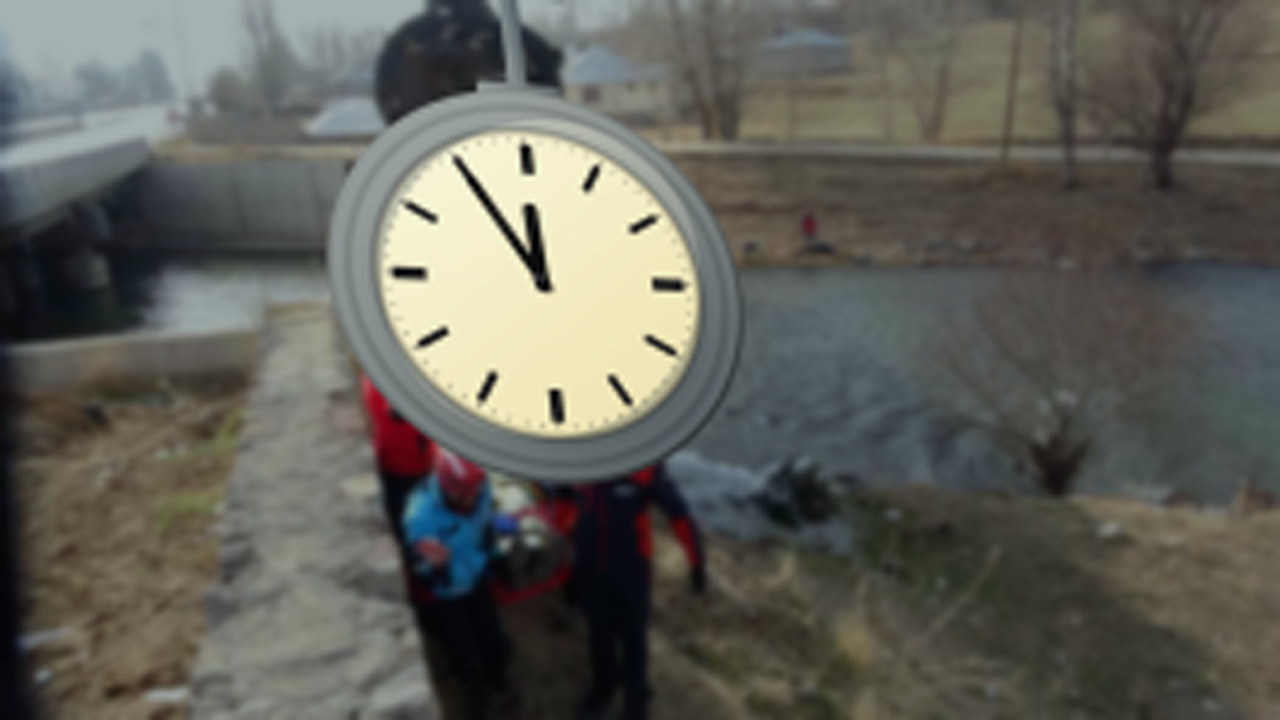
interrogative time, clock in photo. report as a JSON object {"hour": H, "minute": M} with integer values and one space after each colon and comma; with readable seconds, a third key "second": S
{"hour": 11, "minute": 55}
